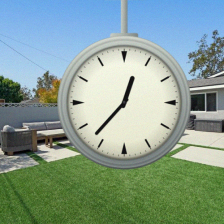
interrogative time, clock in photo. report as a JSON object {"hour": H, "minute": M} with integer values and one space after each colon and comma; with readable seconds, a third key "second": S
{"hour": 12, "minute": 37}
